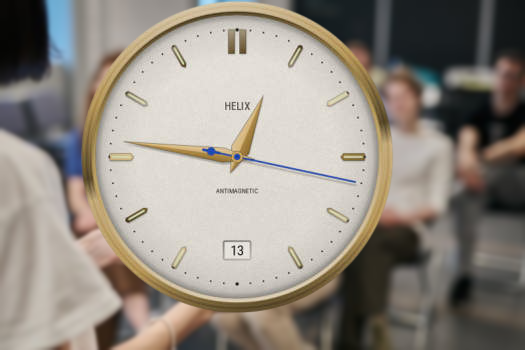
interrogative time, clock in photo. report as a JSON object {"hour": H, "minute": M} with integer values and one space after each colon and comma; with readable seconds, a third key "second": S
{"hour": 12, "minute": 46, "second": 17}
